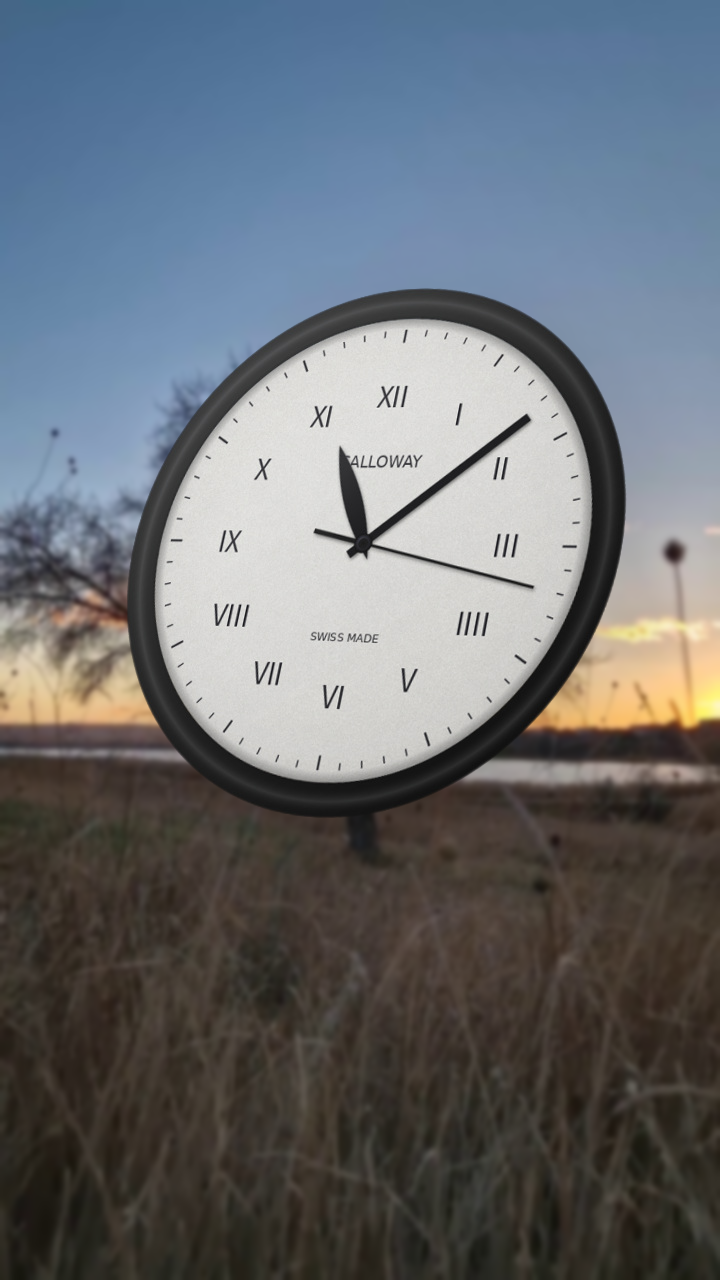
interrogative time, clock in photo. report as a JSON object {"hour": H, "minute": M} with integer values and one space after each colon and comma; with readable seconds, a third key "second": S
{"hour": 11, "minute": 8, "second": 17}
